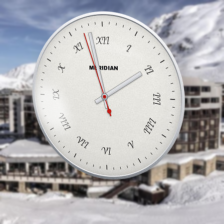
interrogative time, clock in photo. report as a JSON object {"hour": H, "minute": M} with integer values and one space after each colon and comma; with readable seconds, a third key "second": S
{"hour": 1, "minute": 57, "second": 57}
